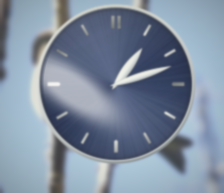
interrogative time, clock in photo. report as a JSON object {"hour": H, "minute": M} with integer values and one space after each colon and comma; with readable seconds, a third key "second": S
{"hour": 1, "minute": 12}
